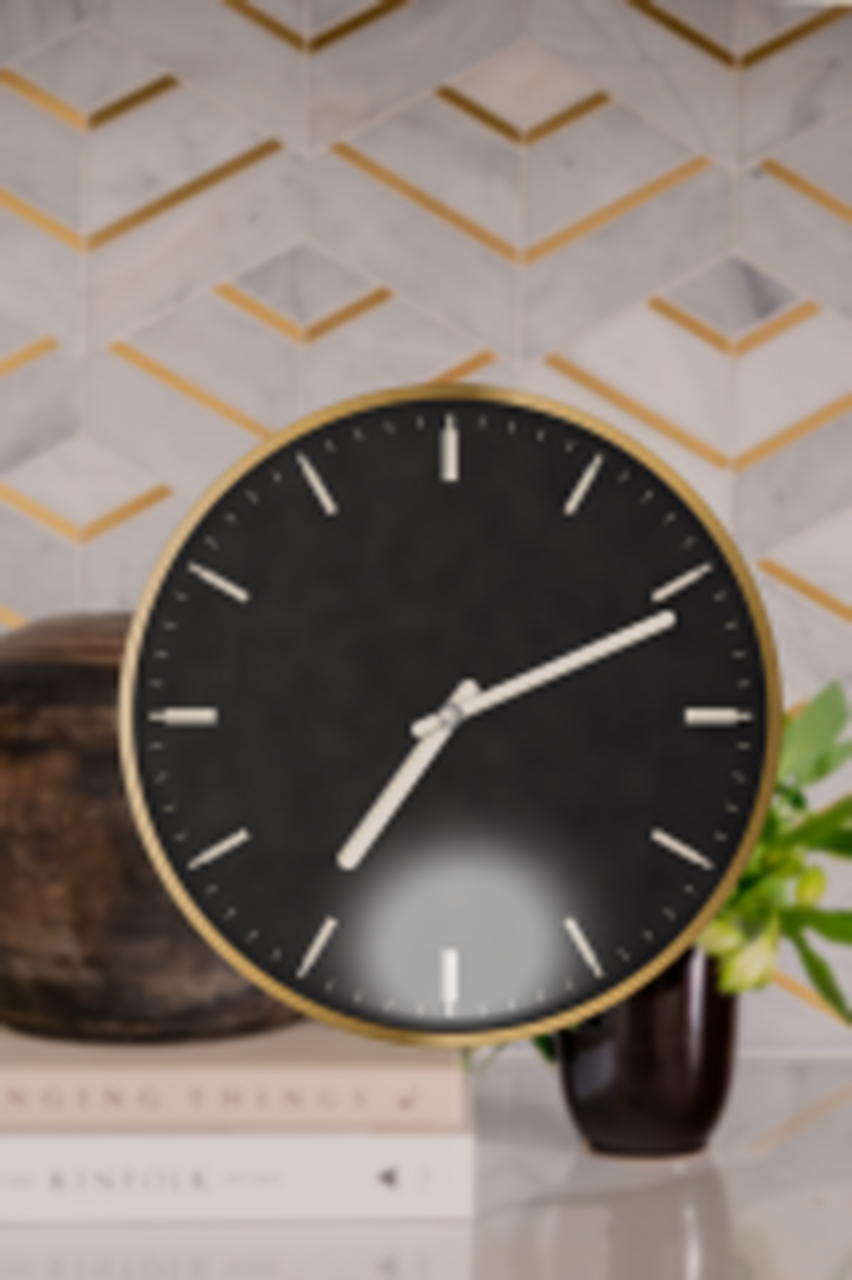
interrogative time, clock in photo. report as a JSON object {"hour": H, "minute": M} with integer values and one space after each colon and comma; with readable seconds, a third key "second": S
{"hour": 7, "minute": 11}
